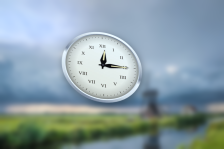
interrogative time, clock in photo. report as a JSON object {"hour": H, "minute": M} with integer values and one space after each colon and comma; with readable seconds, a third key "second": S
{"hour": 12, "minute": 15}
